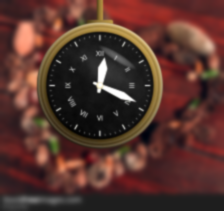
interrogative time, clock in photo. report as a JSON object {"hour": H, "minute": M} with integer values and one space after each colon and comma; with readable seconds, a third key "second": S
{"hour": 12, "minute": 19}
